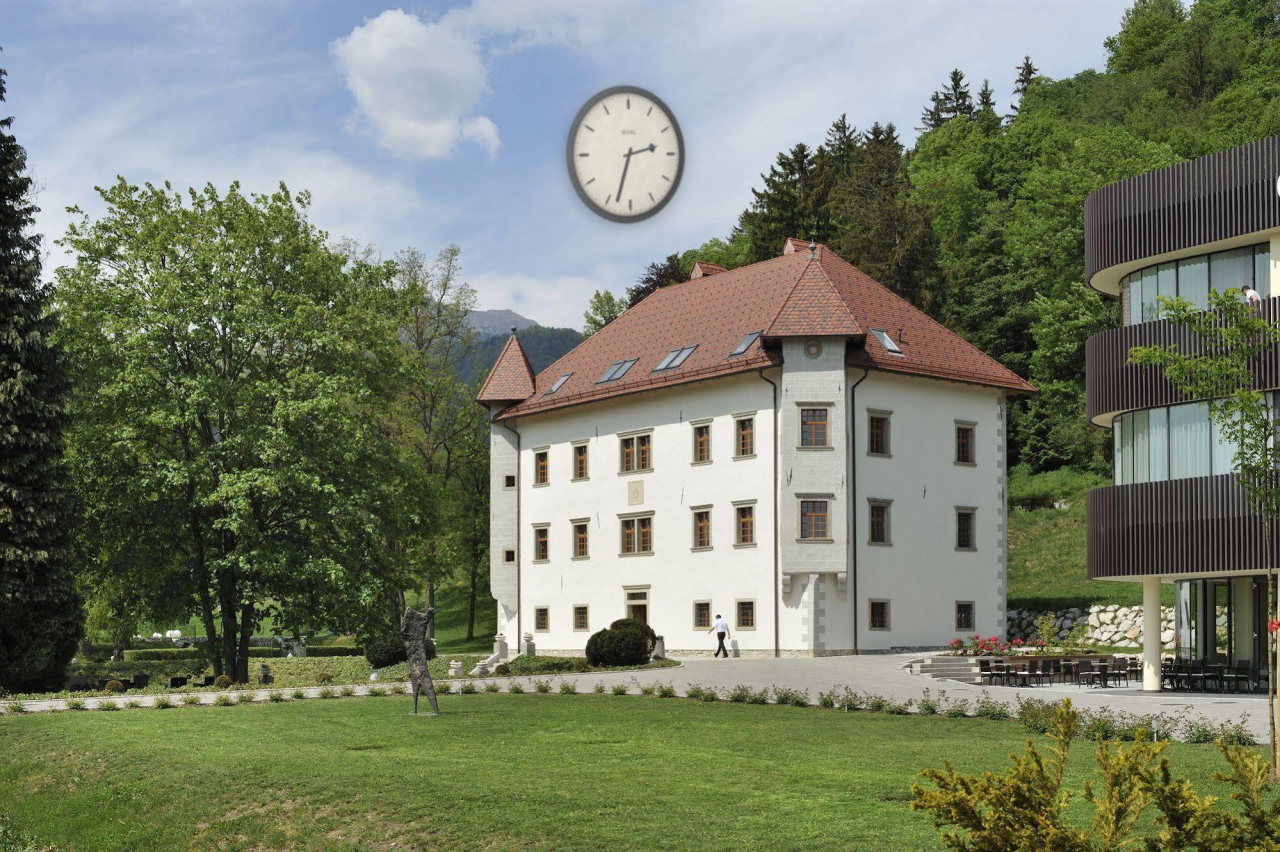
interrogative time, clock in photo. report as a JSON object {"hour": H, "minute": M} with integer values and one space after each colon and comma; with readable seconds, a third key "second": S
{"hour": 2, "minute": 33}
